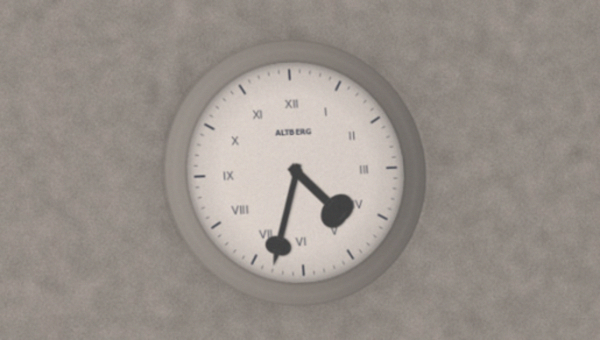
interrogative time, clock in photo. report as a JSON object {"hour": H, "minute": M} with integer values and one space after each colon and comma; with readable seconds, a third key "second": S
{"hour": 4, "minute": 33}
